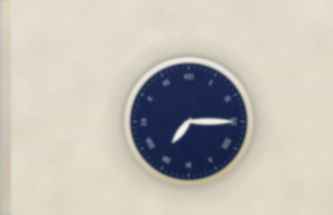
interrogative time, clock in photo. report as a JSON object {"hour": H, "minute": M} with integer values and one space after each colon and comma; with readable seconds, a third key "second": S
{"hour": 7, "minute": 15}
